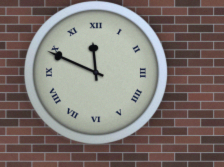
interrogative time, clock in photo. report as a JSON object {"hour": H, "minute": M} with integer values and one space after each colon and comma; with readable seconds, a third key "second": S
{"hour": 11, "minute": 49}
